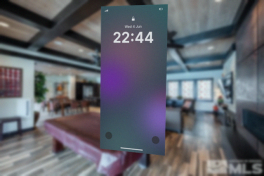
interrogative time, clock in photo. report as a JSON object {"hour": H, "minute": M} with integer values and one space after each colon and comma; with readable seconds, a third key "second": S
{"hour": 22, "minute": 44}
